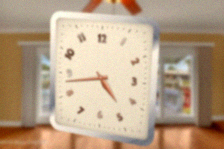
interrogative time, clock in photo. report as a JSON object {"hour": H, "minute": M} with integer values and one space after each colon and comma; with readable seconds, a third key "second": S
{"hour": 4, "minute": 43}
